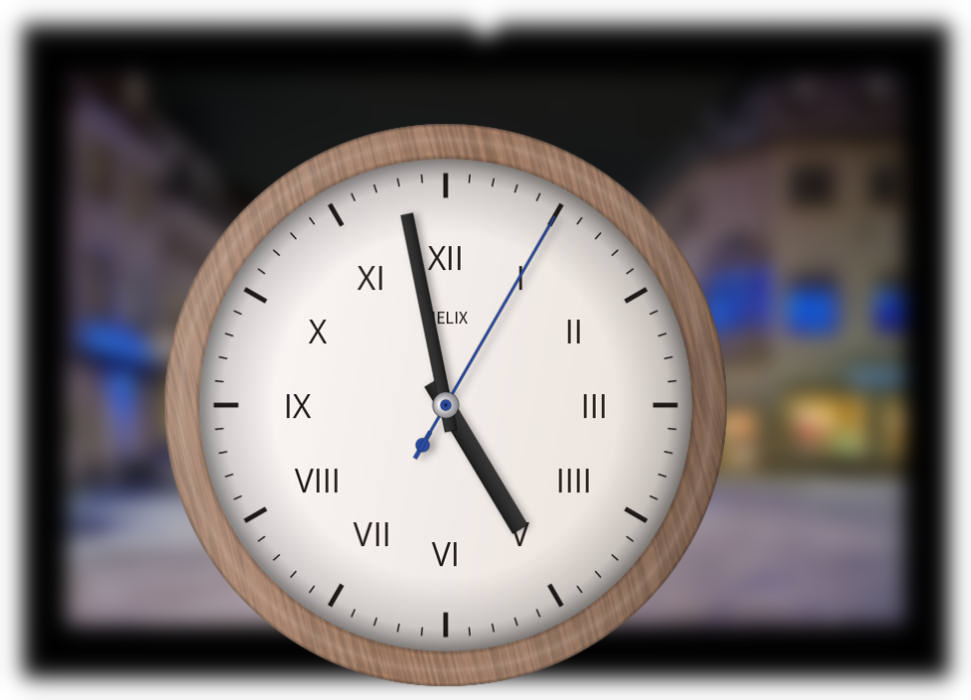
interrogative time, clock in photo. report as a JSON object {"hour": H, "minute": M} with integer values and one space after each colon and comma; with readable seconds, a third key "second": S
{"hour": 4, "minute": 58, "second": 5}
